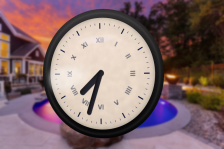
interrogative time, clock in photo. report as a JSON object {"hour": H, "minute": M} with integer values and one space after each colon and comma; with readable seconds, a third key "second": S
{"hour": 7, "minute": 33}
